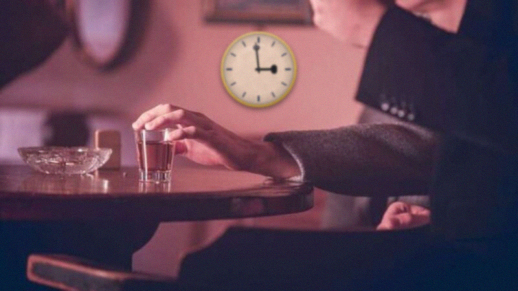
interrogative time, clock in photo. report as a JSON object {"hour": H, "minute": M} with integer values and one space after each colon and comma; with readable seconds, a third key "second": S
{"hour": 2, "minute": 59}
